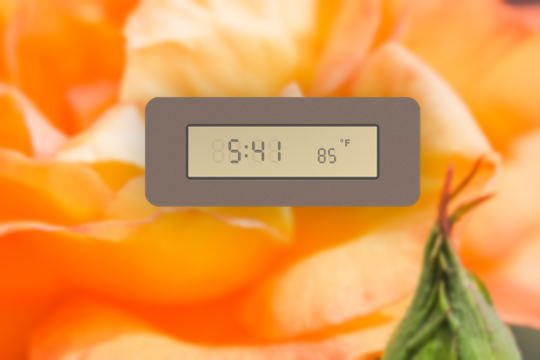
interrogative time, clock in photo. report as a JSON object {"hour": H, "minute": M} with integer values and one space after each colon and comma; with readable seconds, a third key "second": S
{"hour": 5, "minute": 41}
